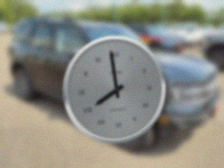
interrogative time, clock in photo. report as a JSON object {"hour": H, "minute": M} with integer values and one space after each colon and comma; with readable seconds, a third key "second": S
{"hour": 7, "minute": 59}
